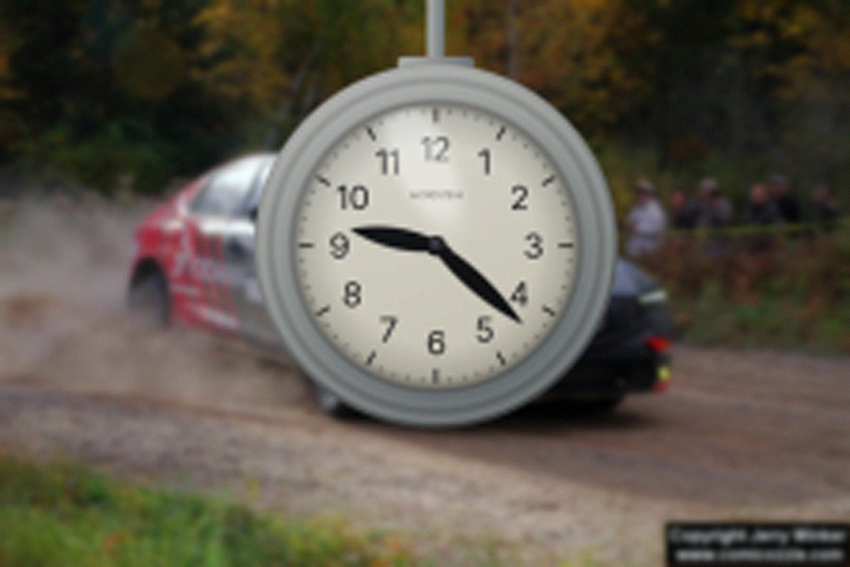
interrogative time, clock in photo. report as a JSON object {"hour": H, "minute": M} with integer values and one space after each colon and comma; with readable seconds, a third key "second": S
{"hour": 9, "minute": 22}
